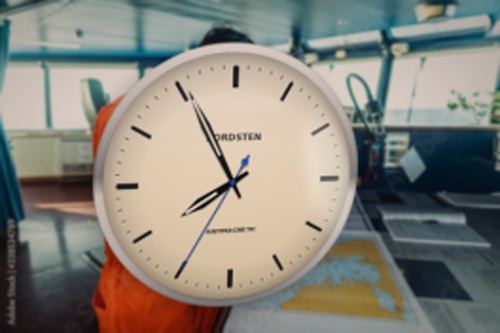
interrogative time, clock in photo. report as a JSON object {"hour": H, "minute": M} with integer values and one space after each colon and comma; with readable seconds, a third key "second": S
{"hour": 7, "minute": 55, "second": 35}
